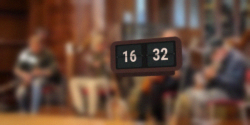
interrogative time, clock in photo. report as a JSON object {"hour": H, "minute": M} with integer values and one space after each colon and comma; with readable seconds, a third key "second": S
{"hour": 16, "minute": 32}
